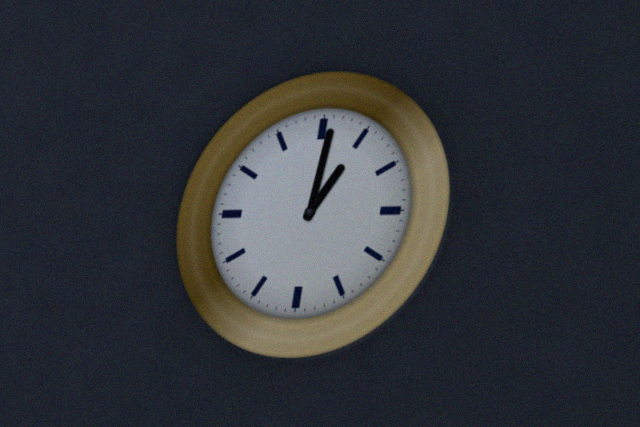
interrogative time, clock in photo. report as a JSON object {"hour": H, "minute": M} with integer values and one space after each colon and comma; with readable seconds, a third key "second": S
{"hour": 1, "minute": 1}
